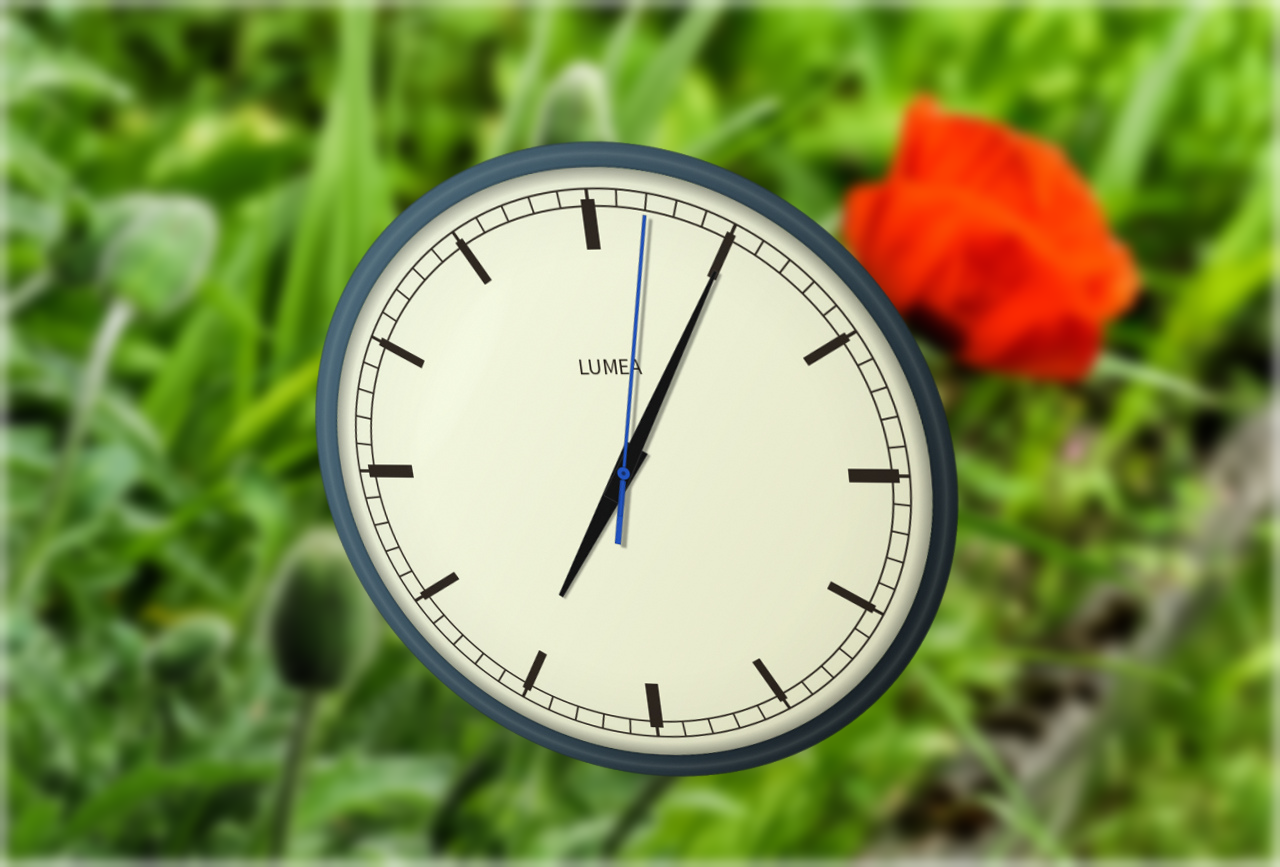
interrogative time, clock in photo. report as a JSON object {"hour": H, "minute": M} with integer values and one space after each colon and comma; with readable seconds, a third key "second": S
{"hour": 7, "minute": 5, "second": 2}
